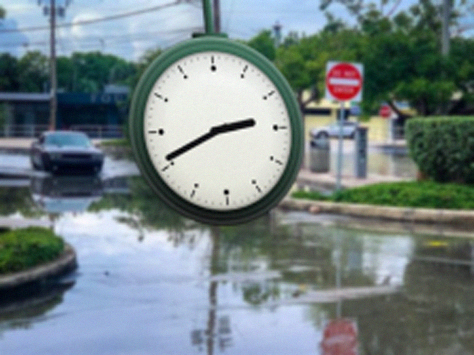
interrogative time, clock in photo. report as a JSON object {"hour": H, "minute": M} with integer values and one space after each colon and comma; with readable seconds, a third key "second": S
{"hour": 2, "minute": 41}
